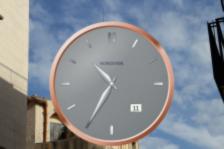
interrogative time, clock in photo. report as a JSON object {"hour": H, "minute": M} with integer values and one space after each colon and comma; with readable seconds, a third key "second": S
{"hour": 10, "minute": 35}
